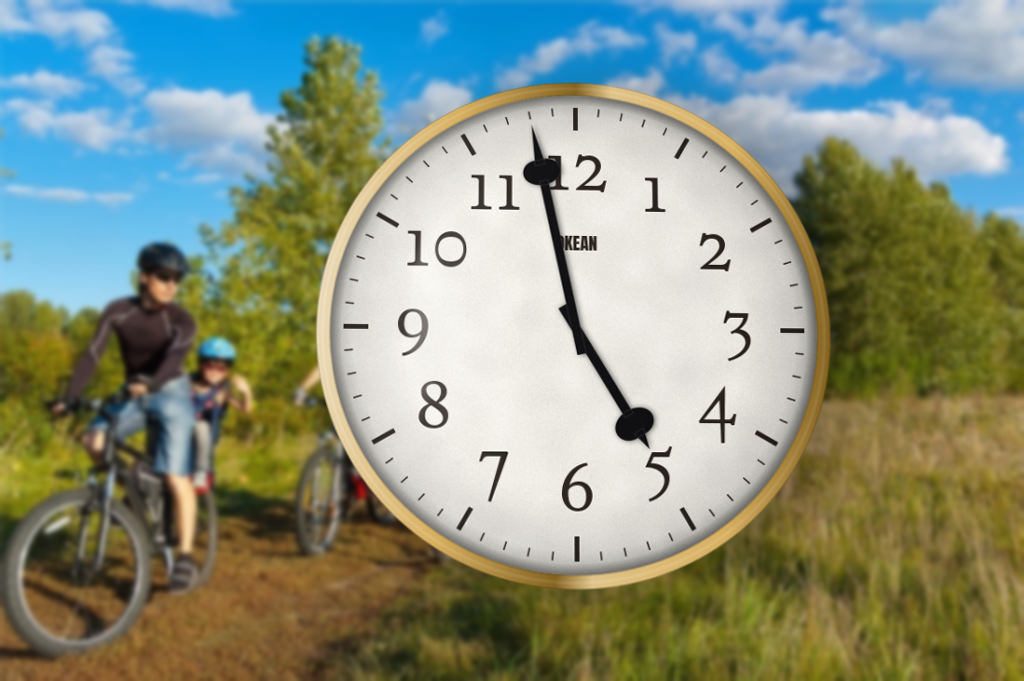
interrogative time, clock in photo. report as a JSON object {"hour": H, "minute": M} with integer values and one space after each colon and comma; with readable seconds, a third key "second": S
{"hour": 4, "minute": 58}
